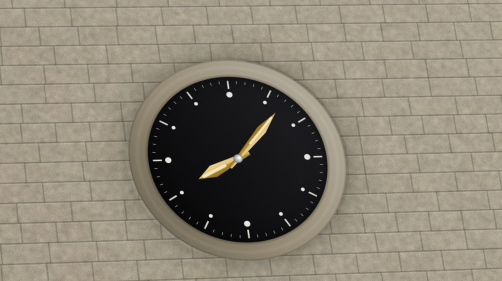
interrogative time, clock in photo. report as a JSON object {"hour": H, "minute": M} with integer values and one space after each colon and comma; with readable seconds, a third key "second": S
{"hour": 8, "minute": 7}
